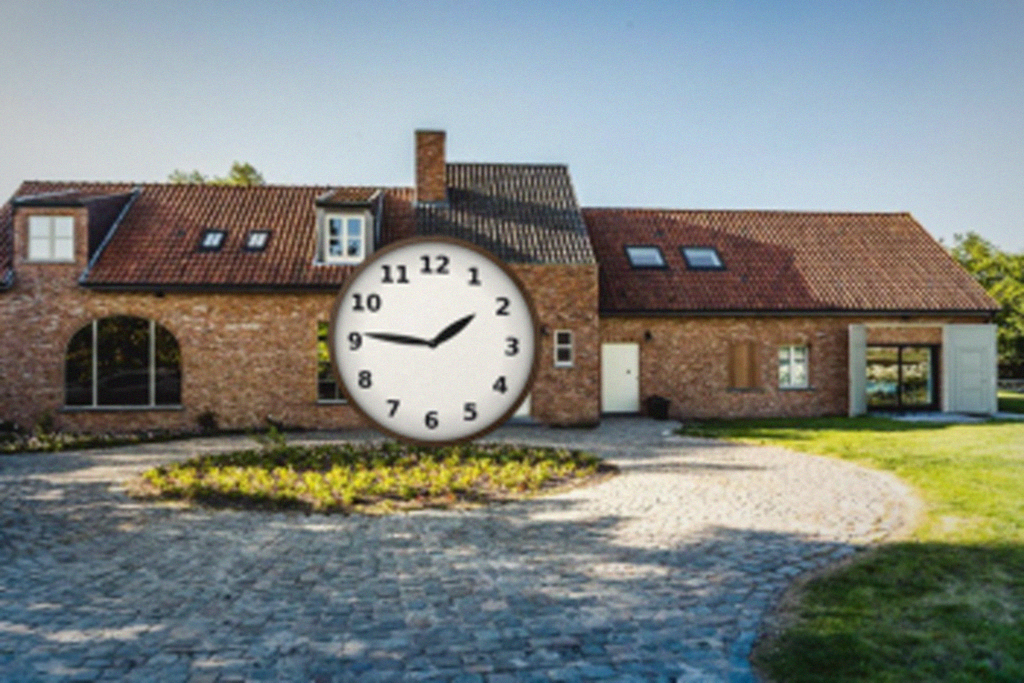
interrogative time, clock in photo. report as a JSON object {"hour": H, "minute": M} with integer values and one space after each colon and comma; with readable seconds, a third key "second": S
{"hour": 1, "minute": 46}
